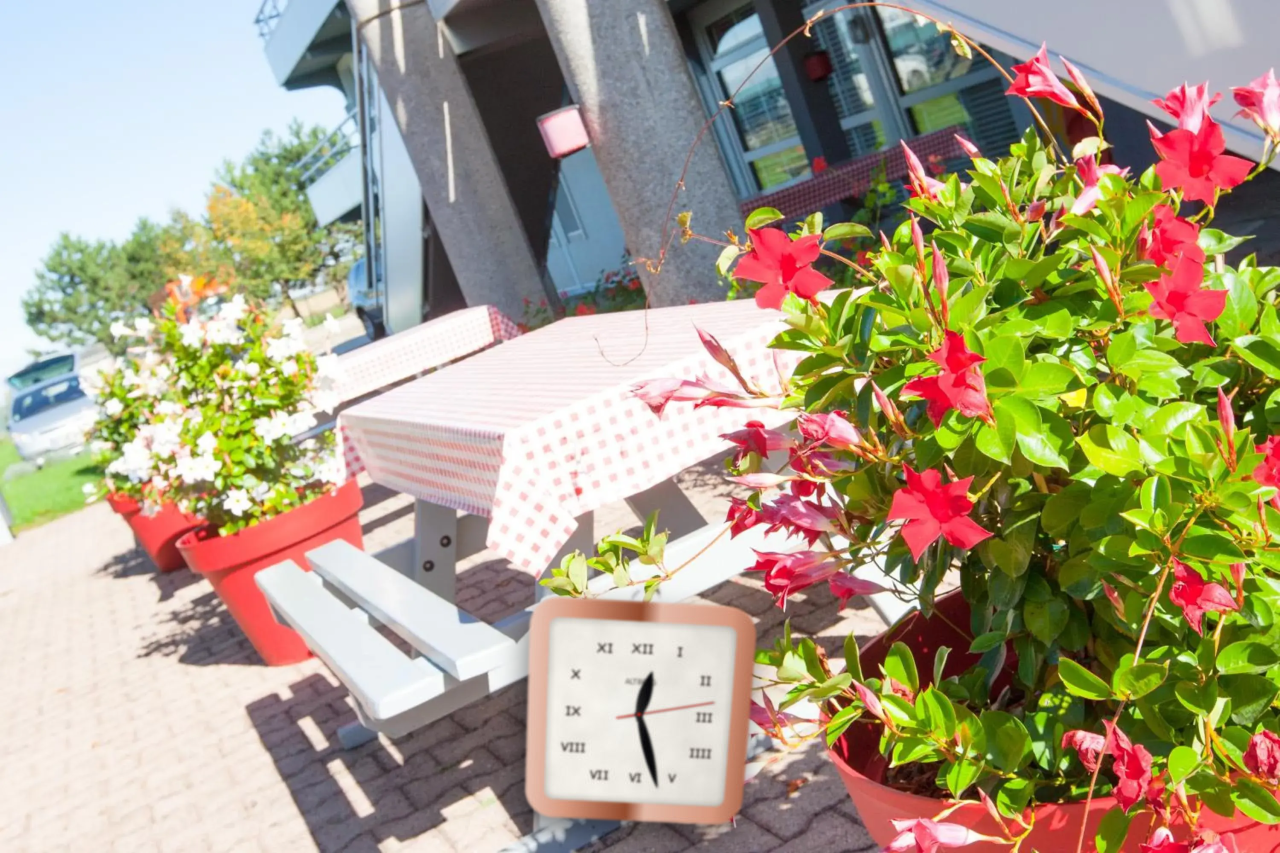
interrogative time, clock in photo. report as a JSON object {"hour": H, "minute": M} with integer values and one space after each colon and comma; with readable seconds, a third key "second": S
{"hour": 12, "minute": 27, "second": 13}
